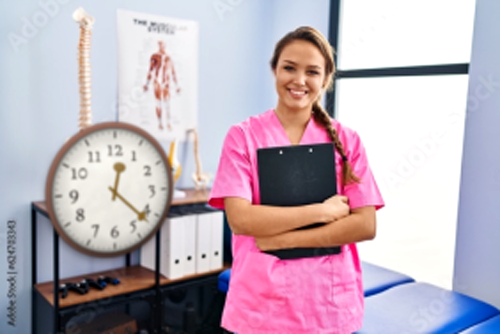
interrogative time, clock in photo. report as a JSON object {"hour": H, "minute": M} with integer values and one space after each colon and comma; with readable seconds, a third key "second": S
{"hour": 12, "minute": 22}
